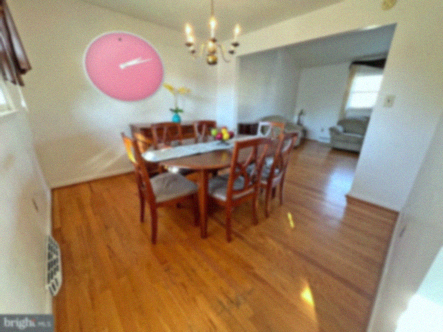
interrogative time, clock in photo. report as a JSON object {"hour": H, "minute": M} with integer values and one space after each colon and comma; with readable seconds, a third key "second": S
{"hour": 2, "minute": 13}
